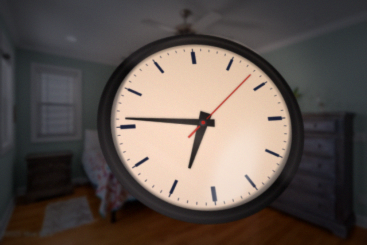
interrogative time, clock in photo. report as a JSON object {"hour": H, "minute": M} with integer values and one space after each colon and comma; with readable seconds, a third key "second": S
{"hour": 6, "minute": 46, "second": 8}
